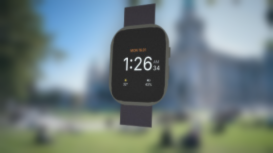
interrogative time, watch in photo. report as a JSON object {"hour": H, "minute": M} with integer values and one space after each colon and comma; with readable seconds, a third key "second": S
{"hour": 1, "minute": 26}
